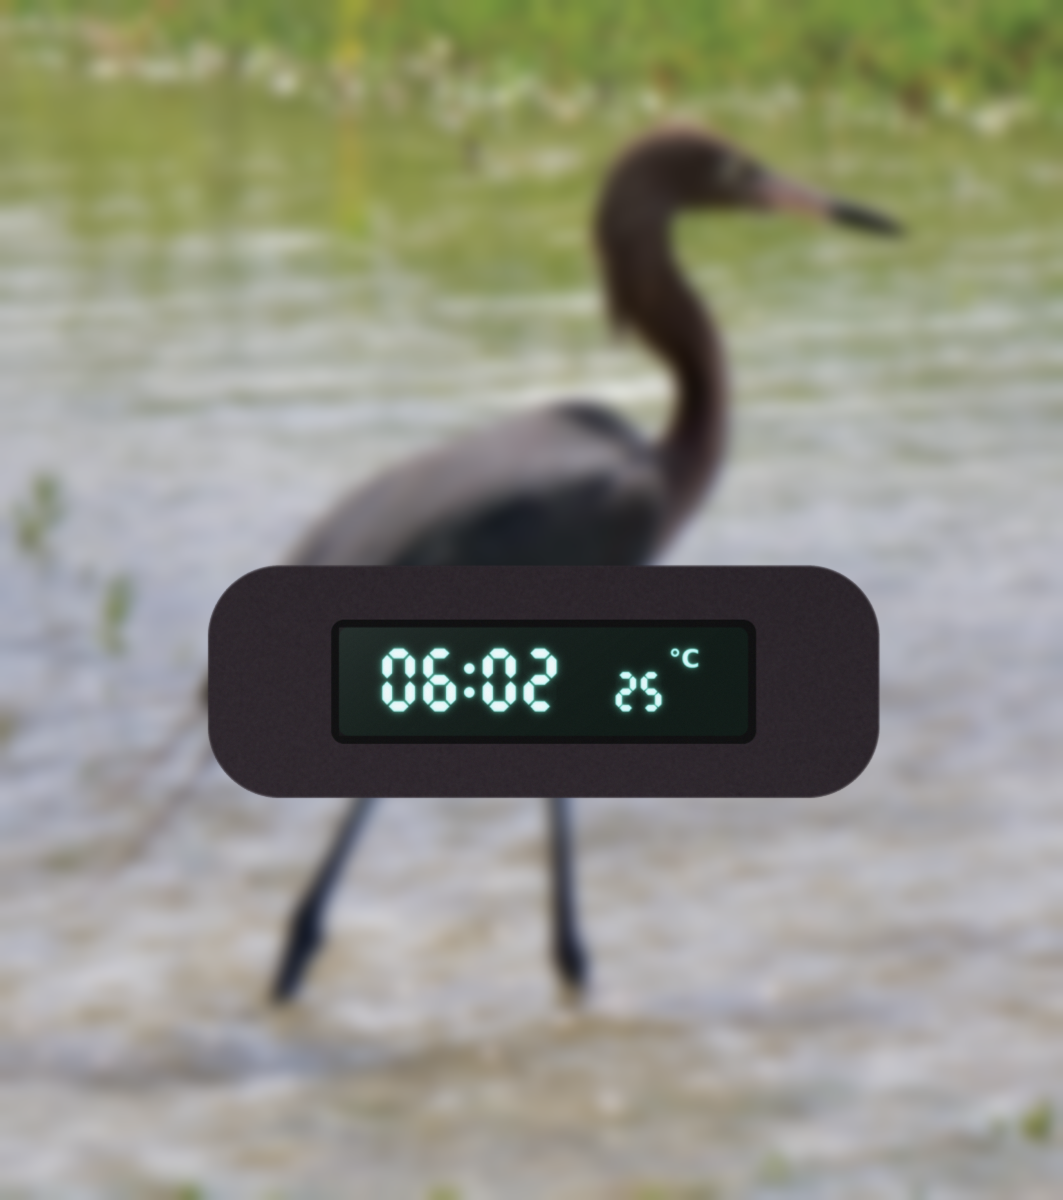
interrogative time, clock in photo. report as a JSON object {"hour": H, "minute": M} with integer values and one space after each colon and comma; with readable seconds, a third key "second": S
{"hour": 6, "minute": 2}
